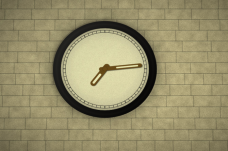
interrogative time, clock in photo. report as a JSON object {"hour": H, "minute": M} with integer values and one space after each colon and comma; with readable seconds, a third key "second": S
{"hour": 7, "minute": 14}
